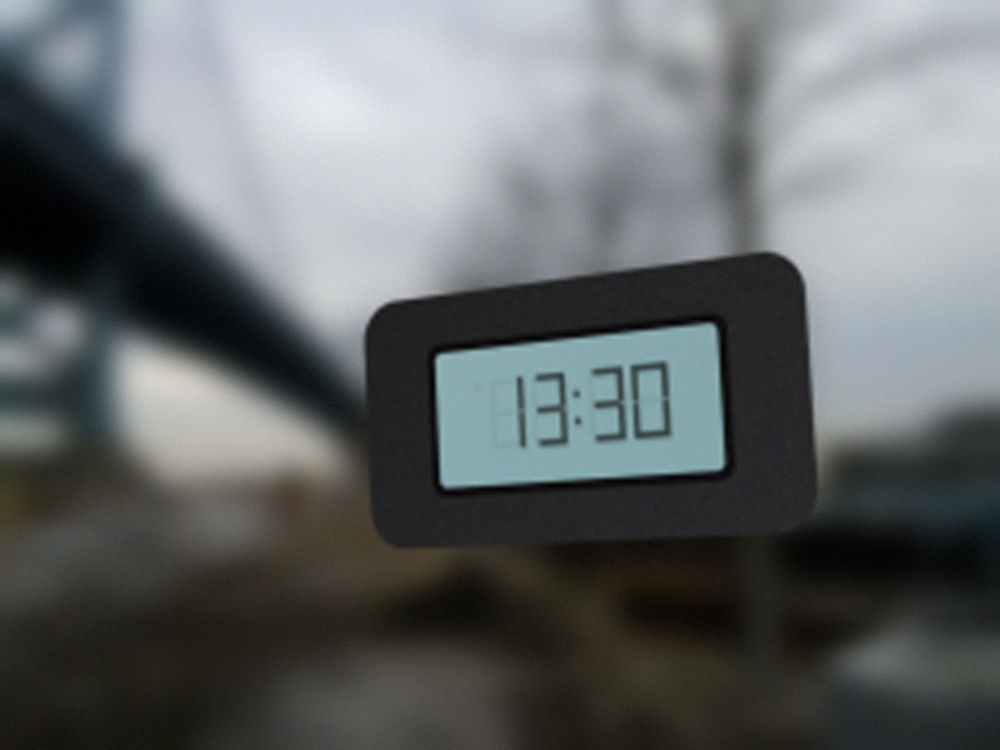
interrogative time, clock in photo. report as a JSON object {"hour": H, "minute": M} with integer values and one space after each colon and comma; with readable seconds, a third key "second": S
{"hour": 13, "minute": 30}
